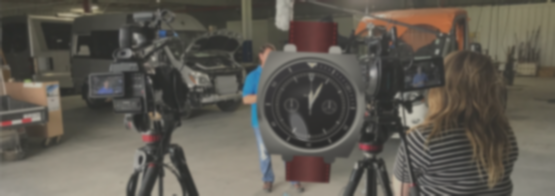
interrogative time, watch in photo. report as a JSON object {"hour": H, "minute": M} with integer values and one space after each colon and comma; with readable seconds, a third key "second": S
{"hour": 12, "minute": 4}
